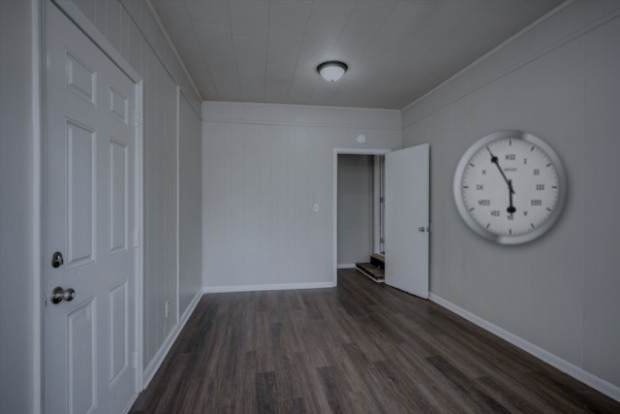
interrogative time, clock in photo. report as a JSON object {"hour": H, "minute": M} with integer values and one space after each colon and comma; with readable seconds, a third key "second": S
{"hour": 5, "minute": 55}
